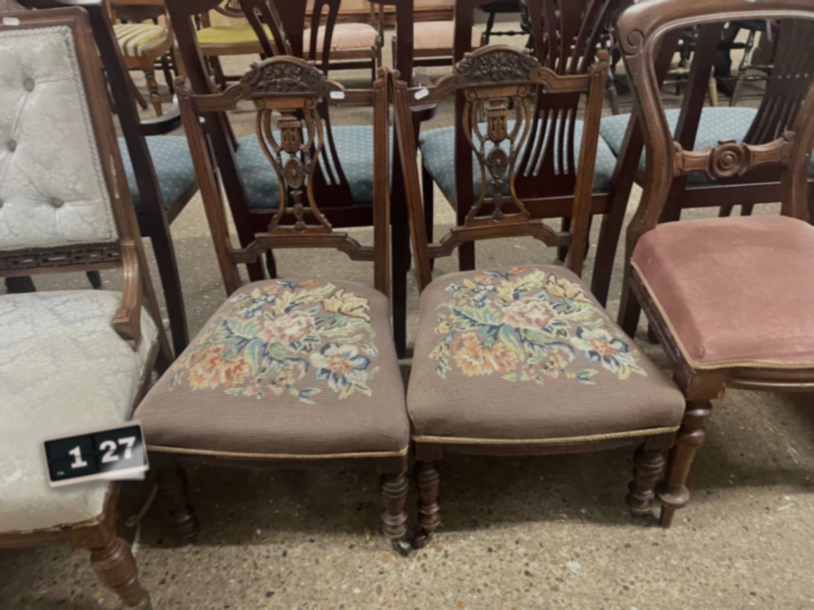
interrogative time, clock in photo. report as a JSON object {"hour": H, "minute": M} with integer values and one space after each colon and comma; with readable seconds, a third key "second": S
{"hour": 1, "minute": 27}
